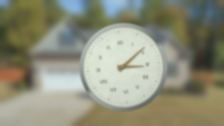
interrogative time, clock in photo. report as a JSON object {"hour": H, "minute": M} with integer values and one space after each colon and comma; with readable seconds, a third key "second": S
{"hour": 3, "minute": 9}
